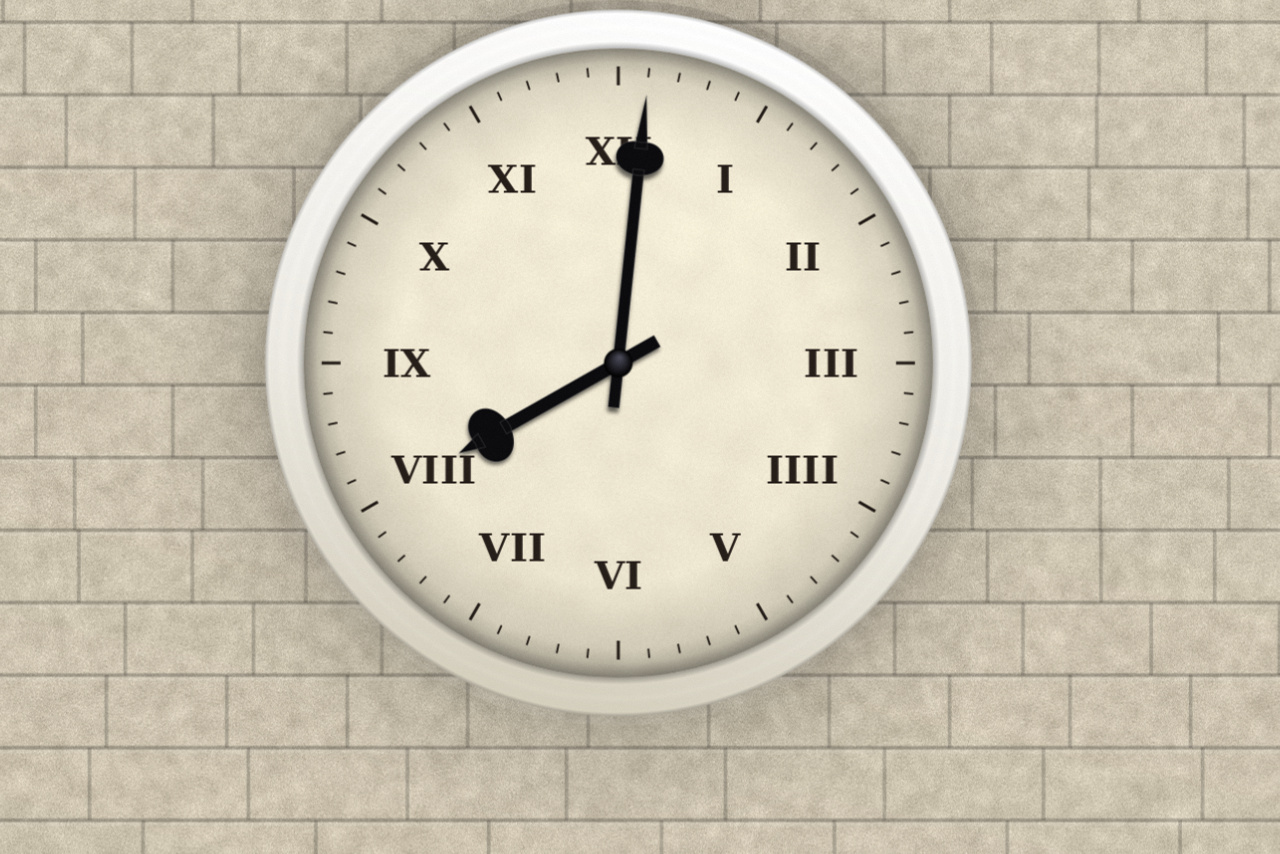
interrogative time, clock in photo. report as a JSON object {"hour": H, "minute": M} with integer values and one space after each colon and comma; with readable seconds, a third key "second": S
{"hour": 8, "minute": 1}
